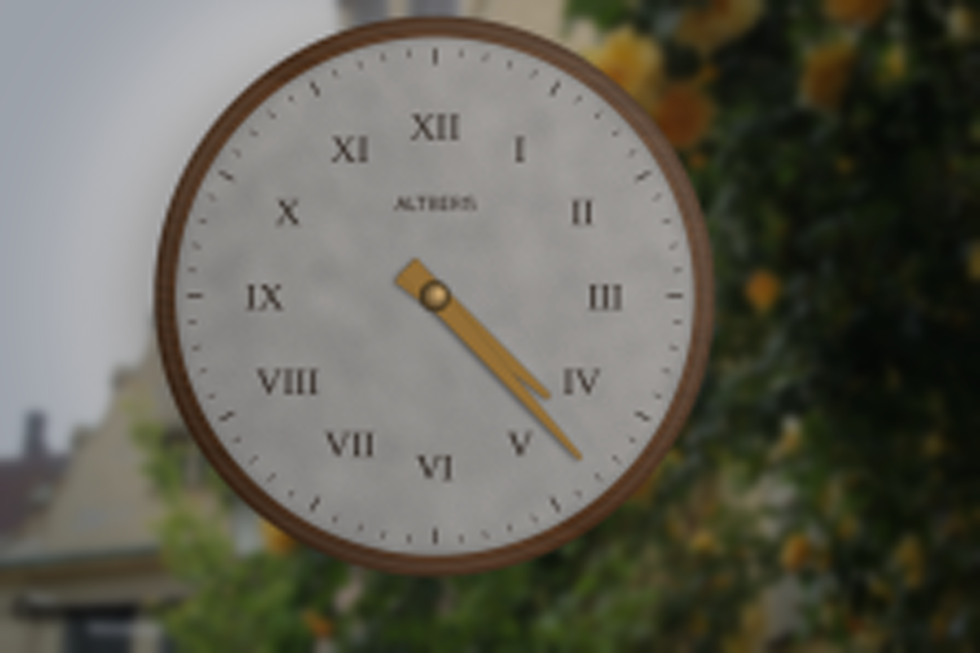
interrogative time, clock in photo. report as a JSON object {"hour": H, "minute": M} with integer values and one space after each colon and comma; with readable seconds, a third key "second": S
{"hour": 4, "minute": 23}
